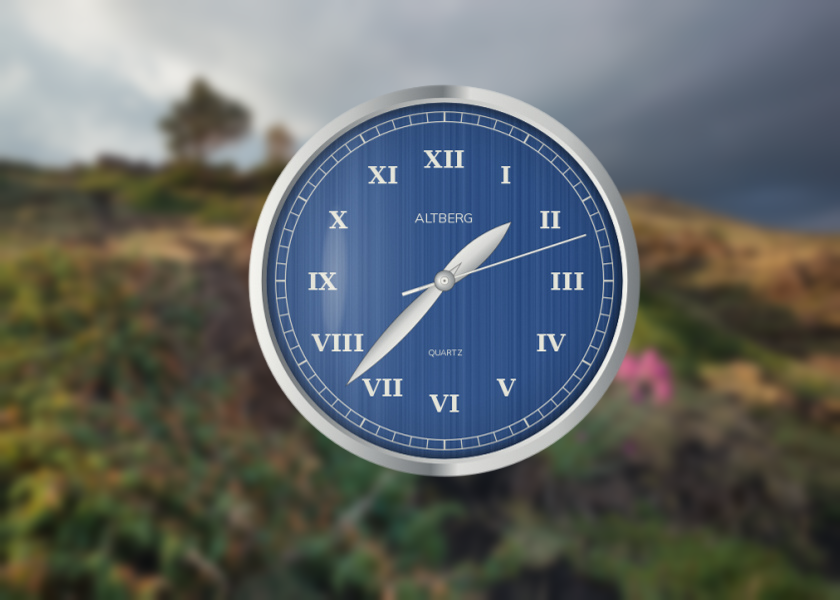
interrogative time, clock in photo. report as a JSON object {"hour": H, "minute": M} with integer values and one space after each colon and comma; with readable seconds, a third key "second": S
{"hour": 1, "minute": 37, "second": 12}
